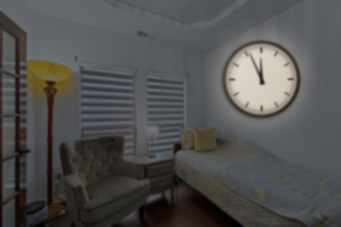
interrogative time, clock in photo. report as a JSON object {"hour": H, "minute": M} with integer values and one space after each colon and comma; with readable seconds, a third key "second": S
{"hour": 11, "minute": 56}
